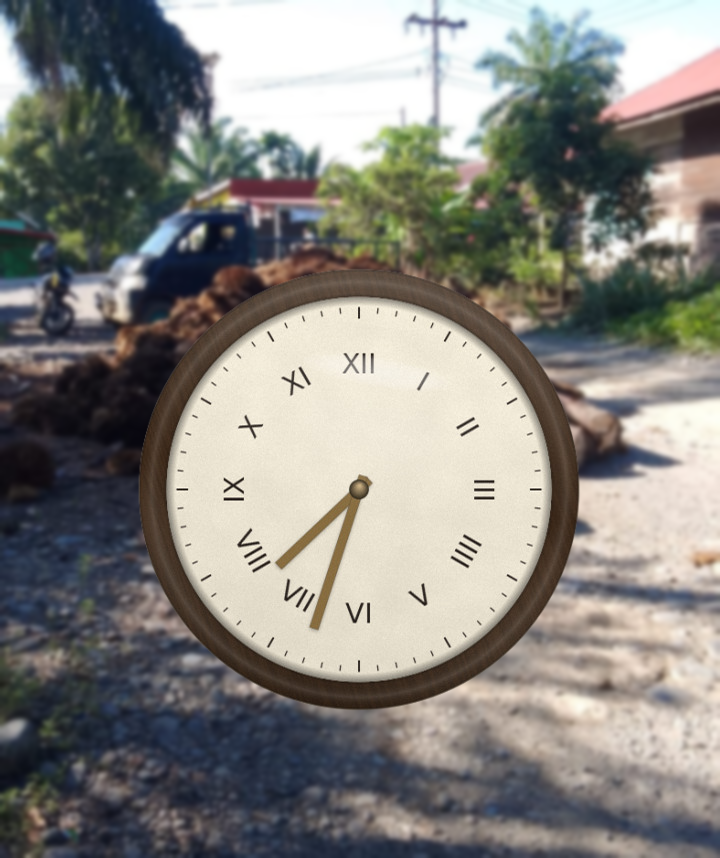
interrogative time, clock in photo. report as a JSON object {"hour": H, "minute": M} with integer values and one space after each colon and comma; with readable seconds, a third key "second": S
{"hour": 7, "minute": 33}
